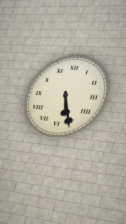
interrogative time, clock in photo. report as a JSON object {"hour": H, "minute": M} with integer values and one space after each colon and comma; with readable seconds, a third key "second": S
{"hour": 5, "minute": 26}
